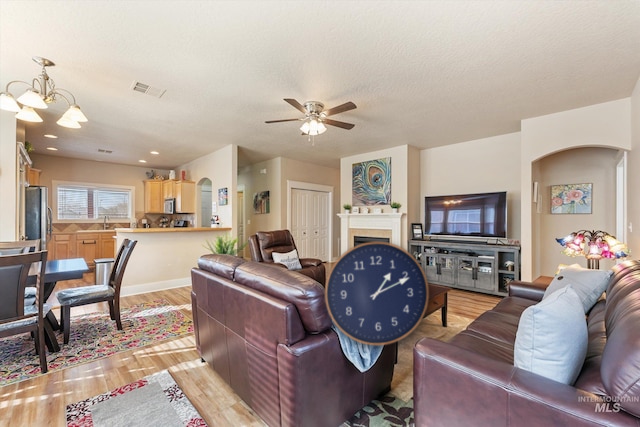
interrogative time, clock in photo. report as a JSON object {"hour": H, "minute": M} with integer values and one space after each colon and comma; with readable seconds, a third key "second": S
{"hour": 1, "minute": 11}
